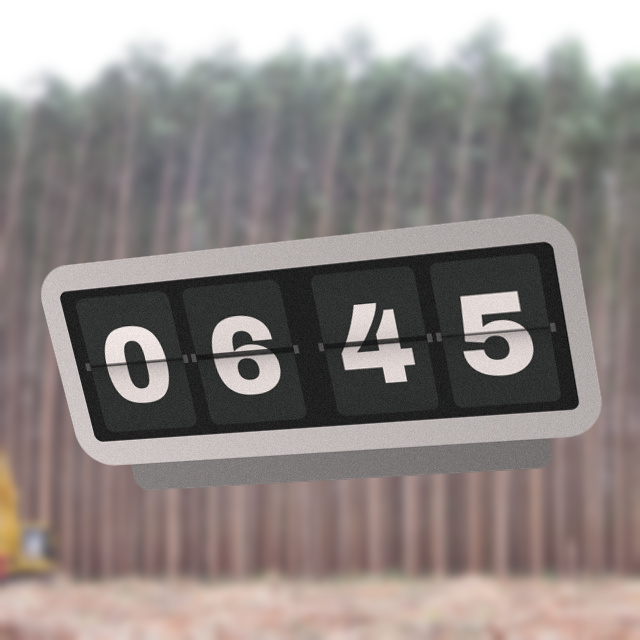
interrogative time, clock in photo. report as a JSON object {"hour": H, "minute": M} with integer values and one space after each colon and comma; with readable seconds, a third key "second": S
{"hour": 6, "minute": 45}
